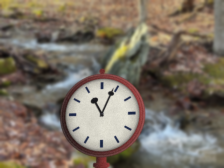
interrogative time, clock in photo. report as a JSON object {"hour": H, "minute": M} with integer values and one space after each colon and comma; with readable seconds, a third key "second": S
{"hour": 11, "minute": 4}
